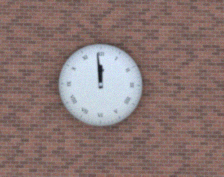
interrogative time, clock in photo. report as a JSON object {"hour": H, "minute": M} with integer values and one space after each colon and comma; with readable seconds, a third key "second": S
{"hour": 11, "minute": 59}
